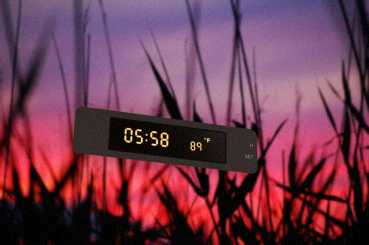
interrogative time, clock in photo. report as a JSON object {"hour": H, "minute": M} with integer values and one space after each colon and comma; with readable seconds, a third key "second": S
{"hour": 5, "minute": 58}
